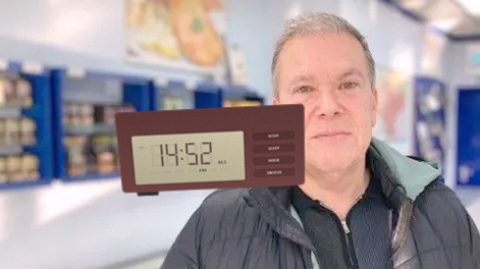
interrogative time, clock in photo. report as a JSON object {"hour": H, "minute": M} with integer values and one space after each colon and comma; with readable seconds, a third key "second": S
{"hour": 14, "minute": 52}
